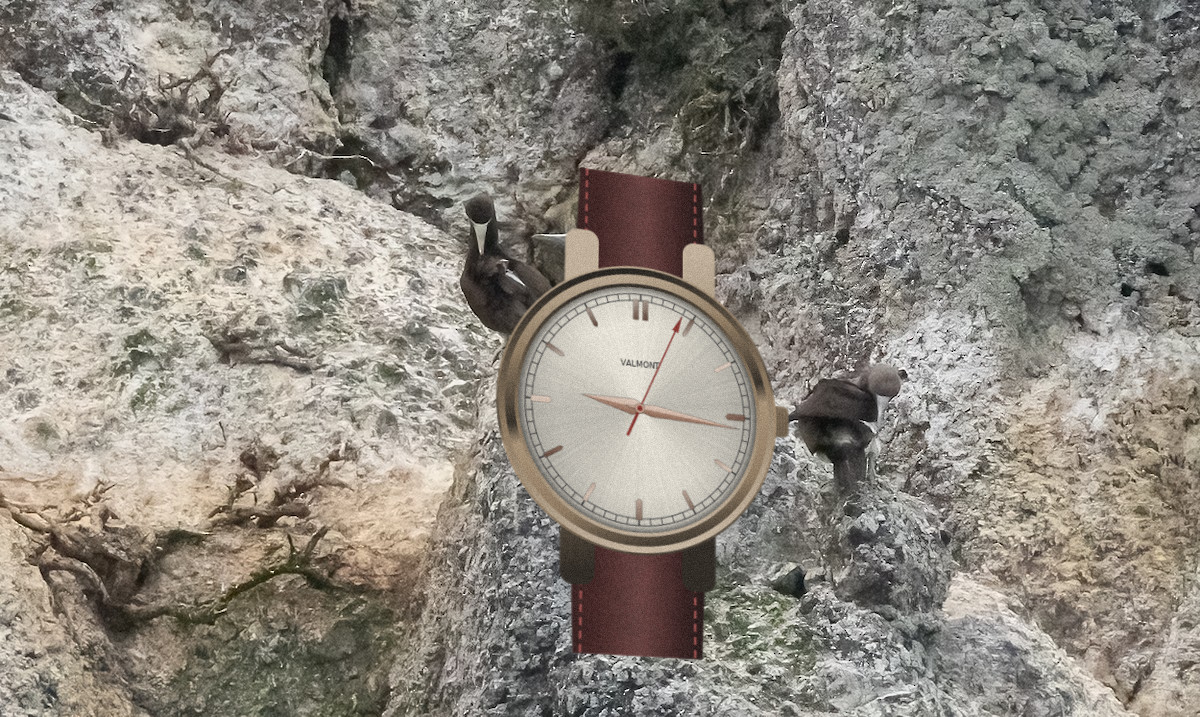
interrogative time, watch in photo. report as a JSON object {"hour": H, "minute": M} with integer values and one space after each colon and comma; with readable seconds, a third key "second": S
{"hour": 9, "minute": 16, "second": 4}
